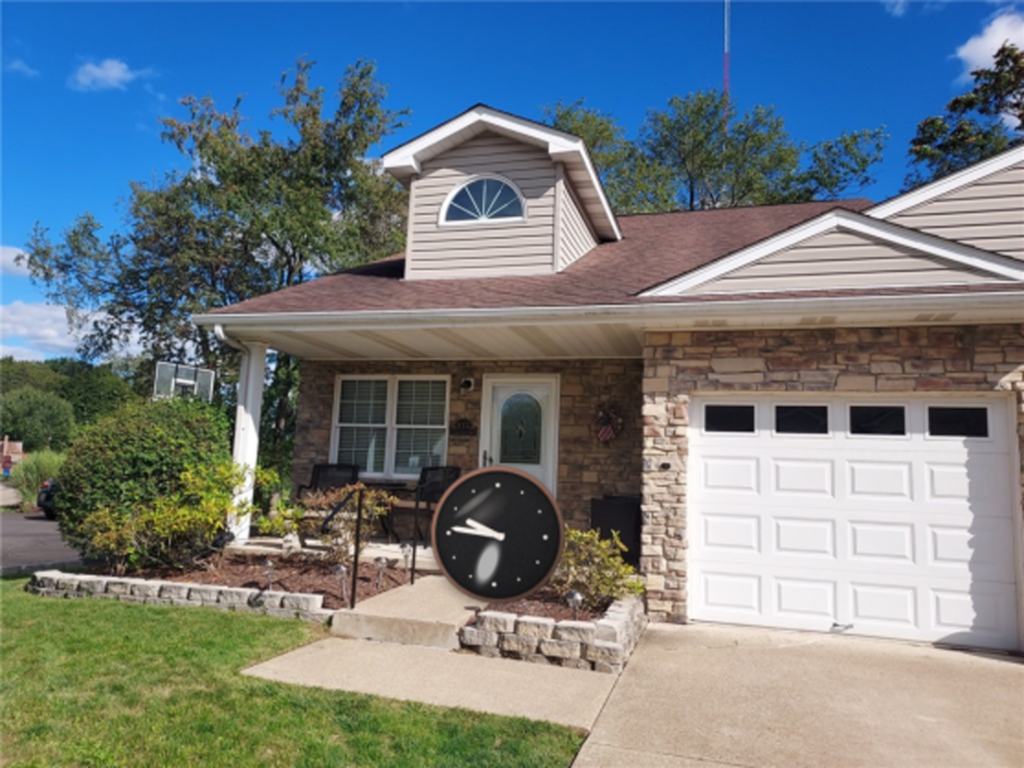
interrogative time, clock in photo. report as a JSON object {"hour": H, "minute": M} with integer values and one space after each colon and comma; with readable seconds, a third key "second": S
{"hour": 9, "minute": 46}
